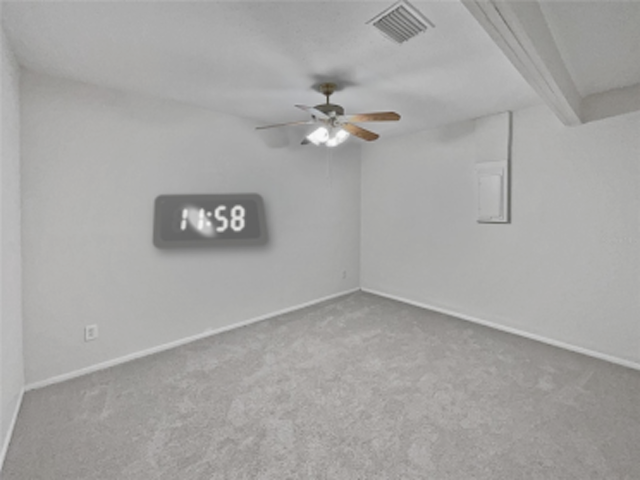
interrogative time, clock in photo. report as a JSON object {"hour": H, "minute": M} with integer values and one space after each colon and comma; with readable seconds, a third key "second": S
{"hour": 11, "minute": 58}
